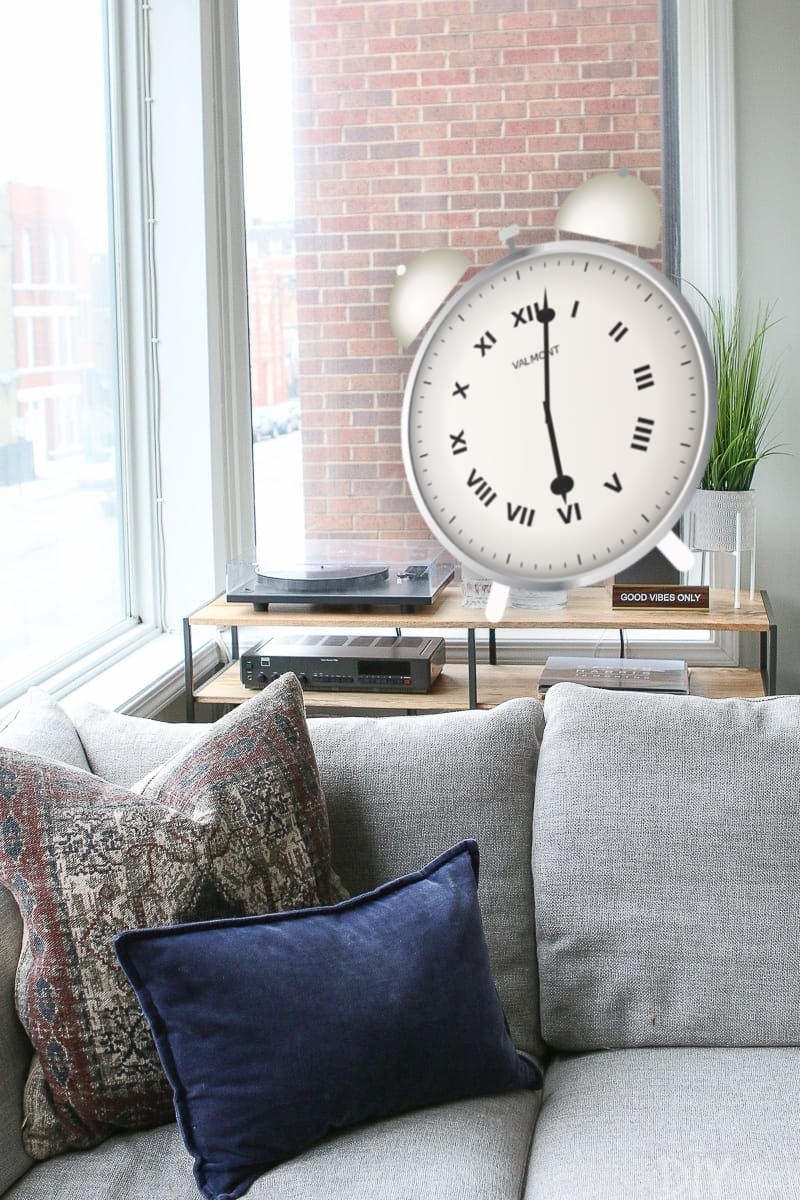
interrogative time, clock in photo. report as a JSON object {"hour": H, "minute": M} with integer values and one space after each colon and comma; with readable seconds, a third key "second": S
{"hour": 6, "minute": 2}
